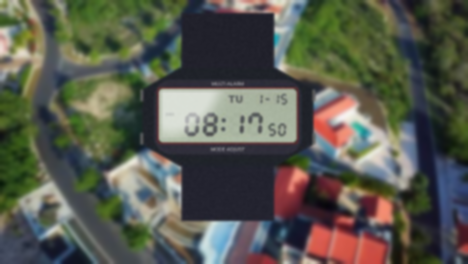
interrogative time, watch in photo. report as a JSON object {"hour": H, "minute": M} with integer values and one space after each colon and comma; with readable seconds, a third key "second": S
{"hour": 8, "minute": 17, "second": 50}
